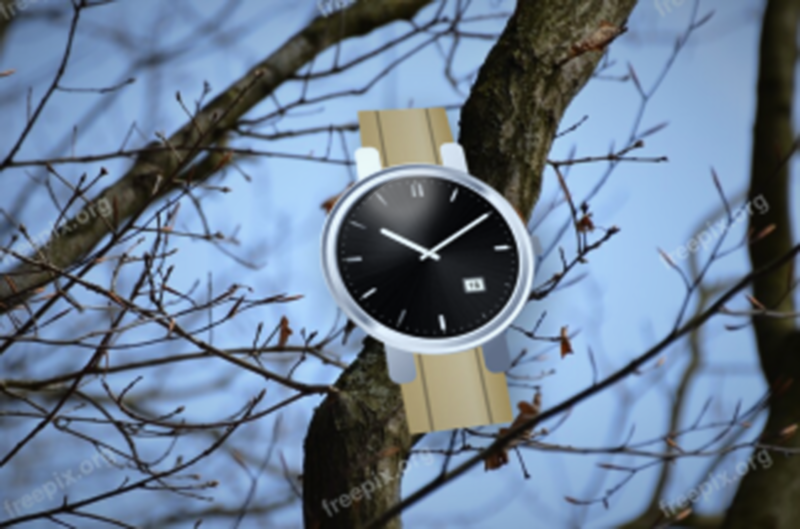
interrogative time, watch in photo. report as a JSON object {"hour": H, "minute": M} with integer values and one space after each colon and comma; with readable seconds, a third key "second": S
{"hour": 10, "minute": 10}
